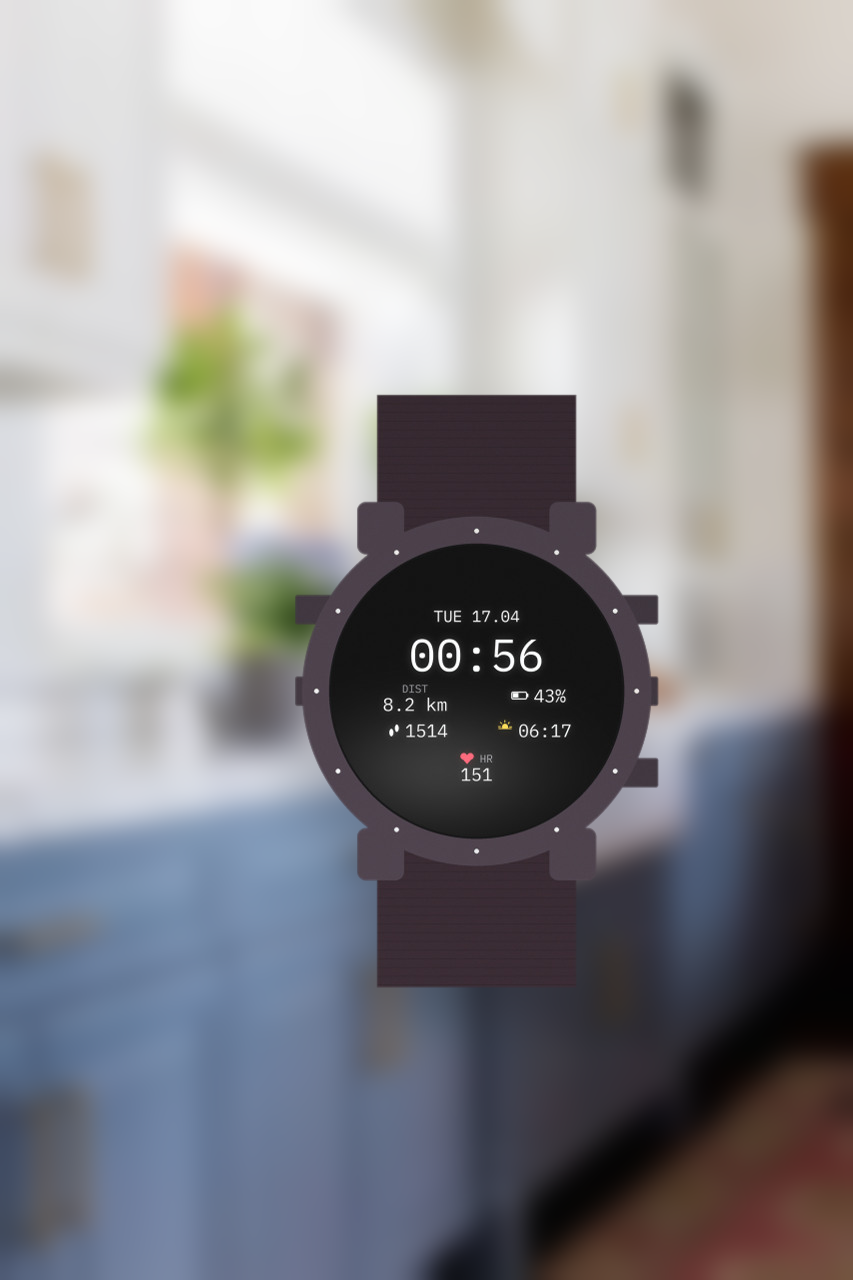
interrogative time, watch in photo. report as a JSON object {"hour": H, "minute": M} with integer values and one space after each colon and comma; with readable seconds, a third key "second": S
{"hour": 0, "minute": 56}
